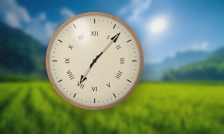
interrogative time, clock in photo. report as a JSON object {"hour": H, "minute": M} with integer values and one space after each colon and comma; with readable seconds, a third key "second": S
{"hour": 7, "minute": 7}
